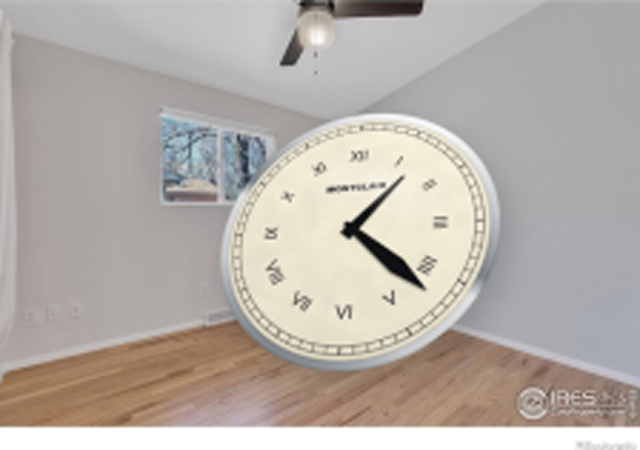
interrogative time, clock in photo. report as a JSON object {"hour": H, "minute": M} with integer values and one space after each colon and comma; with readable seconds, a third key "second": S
{"hour": 1, "minute": 22}
